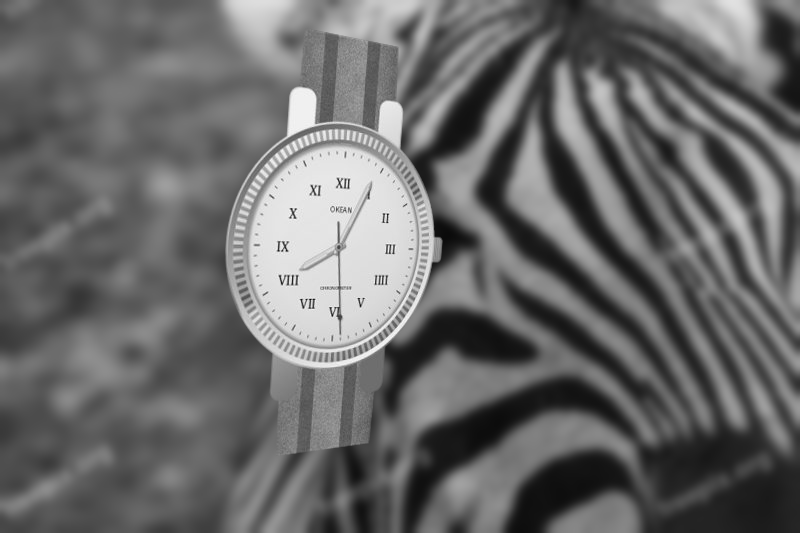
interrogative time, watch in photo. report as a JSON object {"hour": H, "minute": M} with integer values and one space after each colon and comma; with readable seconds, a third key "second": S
{"hour": 8, "minute": 4, "second": 29}
